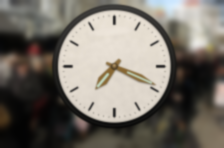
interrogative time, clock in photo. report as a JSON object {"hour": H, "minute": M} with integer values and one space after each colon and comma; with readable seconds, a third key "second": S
{"hour": 7, "minute": 19}
